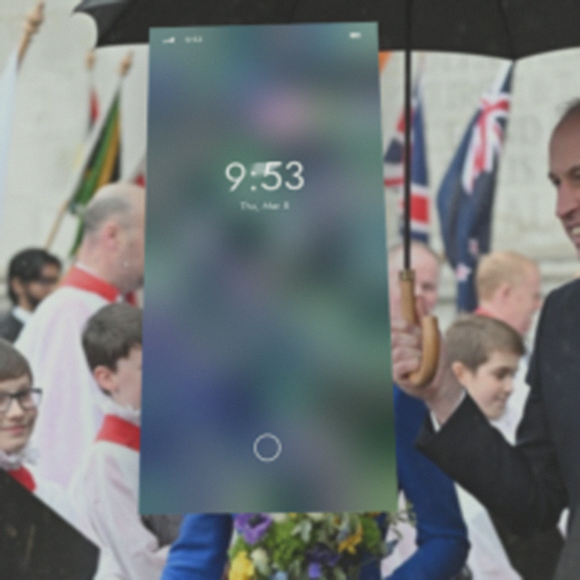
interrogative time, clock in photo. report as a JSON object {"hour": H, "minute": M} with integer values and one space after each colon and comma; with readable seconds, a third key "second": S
{"hour": 9, "minute": 53}
